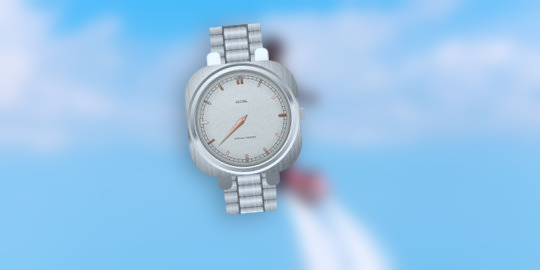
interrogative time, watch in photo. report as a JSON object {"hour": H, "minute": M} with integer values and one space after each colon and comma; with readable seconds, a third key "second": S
{"hour": 7, "minute": 38}
